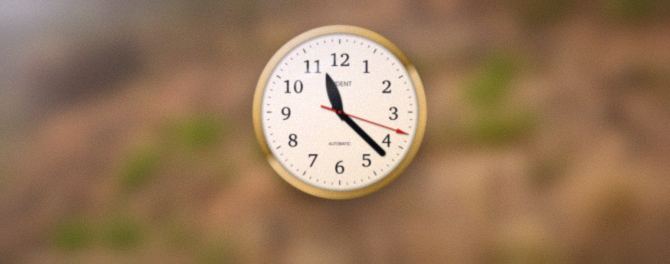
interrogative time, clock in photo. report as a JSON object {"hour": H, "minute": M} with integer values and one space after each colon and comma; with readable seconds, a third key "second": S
{"hour": 11, "minute": 22, "second": 18}
